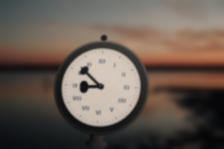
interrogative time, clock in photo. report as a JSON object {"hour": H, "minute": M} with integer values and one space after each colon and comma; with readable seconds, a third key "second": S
{"hour": 8, "minute": 52}
